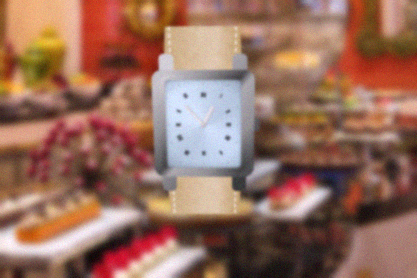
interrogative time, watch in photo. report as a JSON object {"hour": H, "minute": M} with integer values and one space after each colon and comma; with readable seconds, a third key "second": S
{"hour": 12, "minute": 53}
